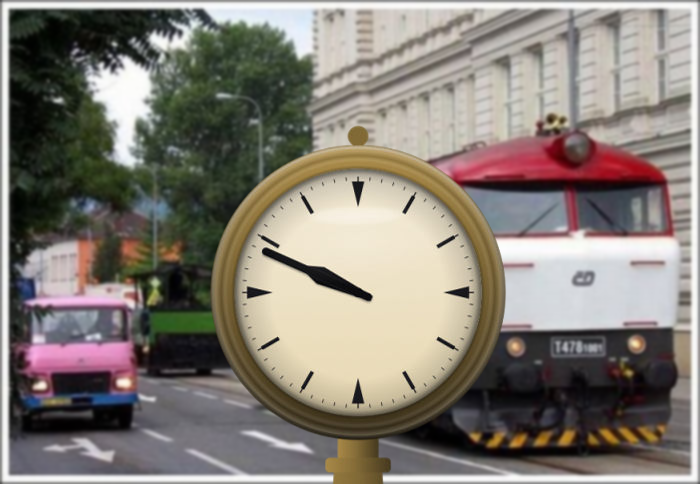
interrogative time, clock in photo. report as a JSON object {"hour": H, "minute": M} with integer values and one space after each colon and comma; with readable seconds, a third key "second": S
{"hour": 9, "minute": 49}
